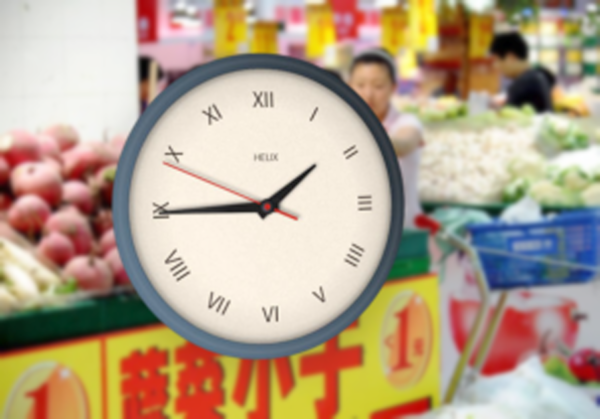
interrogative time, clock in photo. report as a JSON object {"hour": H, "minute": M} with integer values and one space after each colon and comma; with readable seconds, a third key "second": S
{"hour": 1, "minute": 44, "second": 49}
